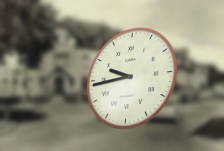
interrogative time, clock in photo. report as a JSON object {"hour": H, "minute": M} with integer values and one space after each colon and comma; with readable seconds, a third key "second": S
{"hour": 9, "minute": 44}
